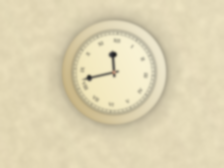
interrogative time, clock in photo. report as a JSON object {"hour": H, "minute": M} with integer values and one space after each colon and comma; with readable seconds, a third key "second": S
{"hour": 11, "minute": 42}
